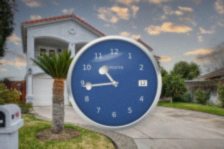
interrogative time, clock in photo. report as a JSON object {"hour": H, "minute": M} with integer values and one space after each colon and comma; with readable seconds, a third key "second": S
{"hour": 10, "minute": 44}
